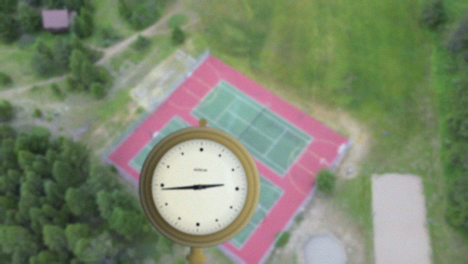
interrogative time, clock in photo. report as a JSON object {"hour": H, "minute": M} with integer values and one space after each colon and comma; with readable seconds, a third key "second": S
{"hour": 2, "minute": 44}
